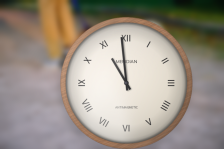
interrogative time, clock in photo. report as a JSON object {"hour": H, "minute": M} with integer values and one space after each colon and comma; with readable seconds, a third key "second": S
{"hour": 10, "minute": 59}
